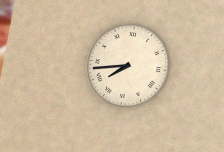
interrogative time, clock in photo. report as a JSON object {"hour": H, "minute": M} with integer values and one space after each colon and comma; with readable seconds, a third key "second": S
{"hour": 7, "minute": 43}
